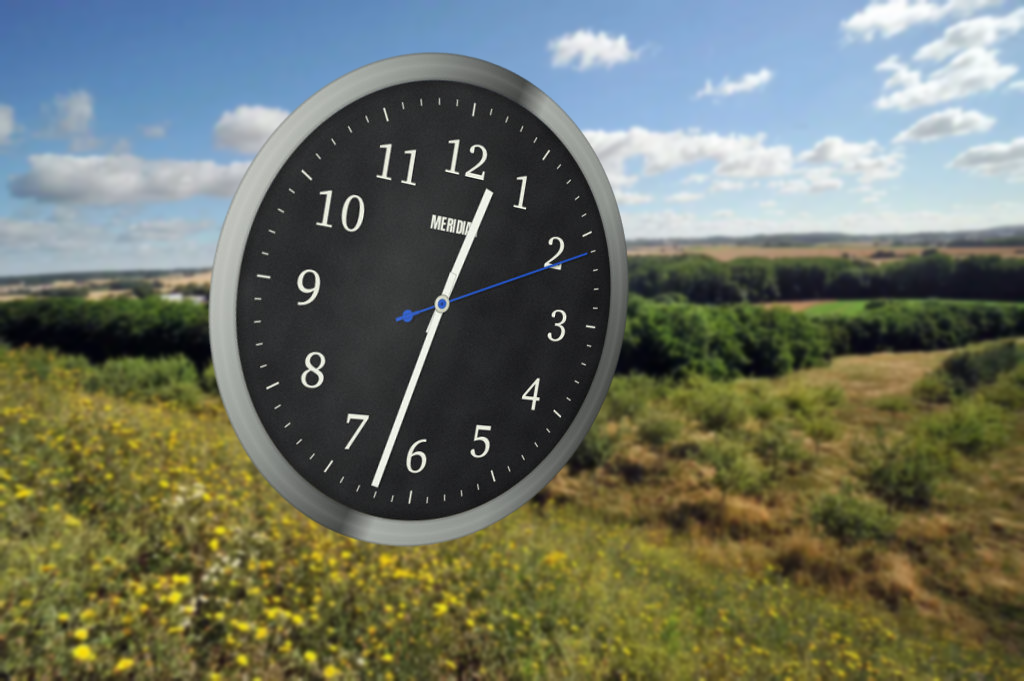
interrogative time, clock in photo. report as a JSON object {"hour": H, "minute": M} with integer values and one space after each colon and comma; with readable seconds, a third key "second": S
{"hour": 12, "minute": 32, "second": 11}
